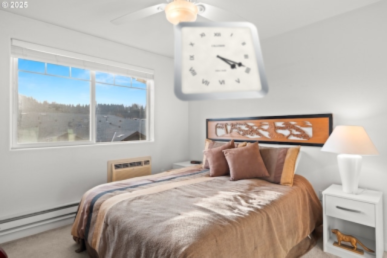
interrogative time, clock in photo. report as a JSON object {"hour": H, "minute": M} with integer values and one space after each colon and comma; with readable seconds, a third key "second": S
{"hour": 4, "minute": 19}
